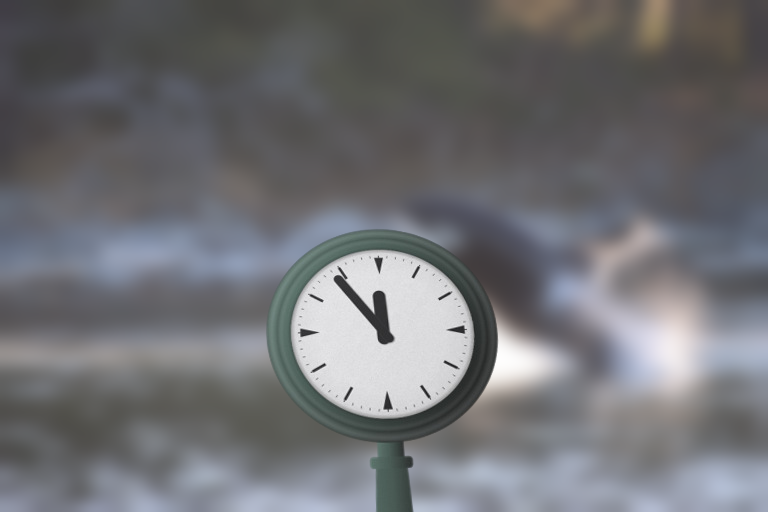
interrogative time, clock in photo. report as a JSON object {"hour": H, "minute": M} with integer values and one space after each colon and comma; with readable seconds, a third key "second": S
{"hour": 11, "minute": 54}
